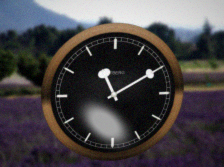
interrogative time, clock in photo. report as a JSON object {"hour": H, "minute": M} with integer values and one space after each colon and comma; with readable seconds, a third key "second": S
{"hour": 11, "minute": 10}
